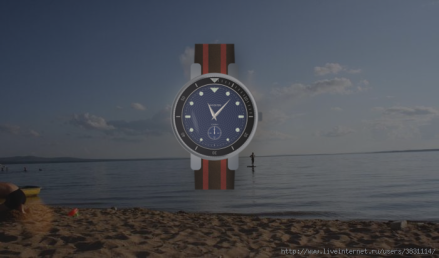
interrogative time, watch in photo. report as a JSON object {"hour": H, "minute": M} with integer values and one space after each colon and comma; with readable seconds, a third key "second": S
{"hour": 11, "minute": 7}
